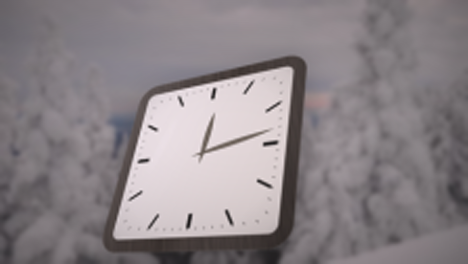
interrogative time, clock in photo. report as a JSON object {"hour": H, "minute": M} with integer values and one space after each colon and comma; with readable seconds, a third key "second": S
{"hour": 12, "minute": 13}
